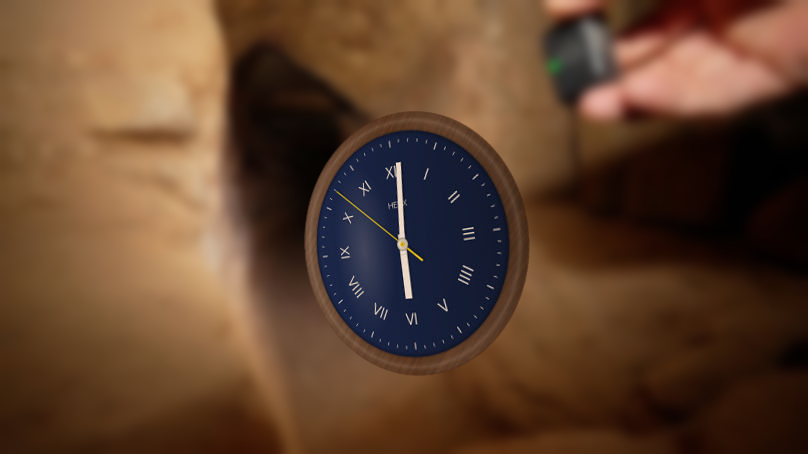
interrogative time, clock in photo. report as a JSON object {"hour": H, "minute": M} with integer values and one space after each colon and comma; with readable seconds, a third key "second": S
{"hour": 6, "minute": 0, "second": 52}
